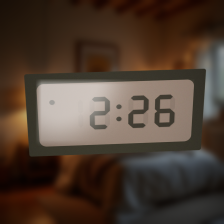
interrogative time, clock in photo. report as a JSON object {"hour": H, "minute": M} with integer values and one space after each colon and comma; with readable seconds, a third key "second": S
{"hour": 2, "minute": 26}
